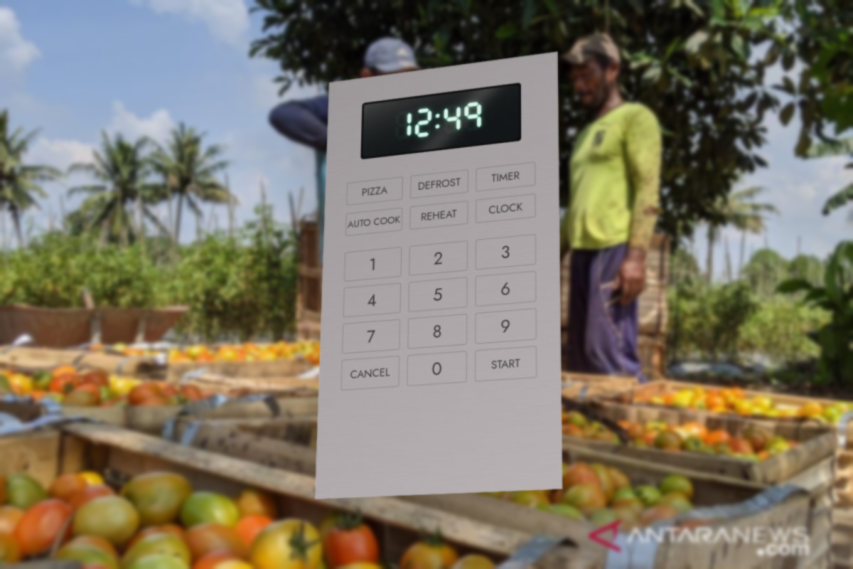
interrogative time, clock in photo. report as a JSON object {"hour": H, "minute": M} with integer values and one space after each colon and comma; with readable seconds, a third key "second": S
{"hour": 12, "minute": 49}
